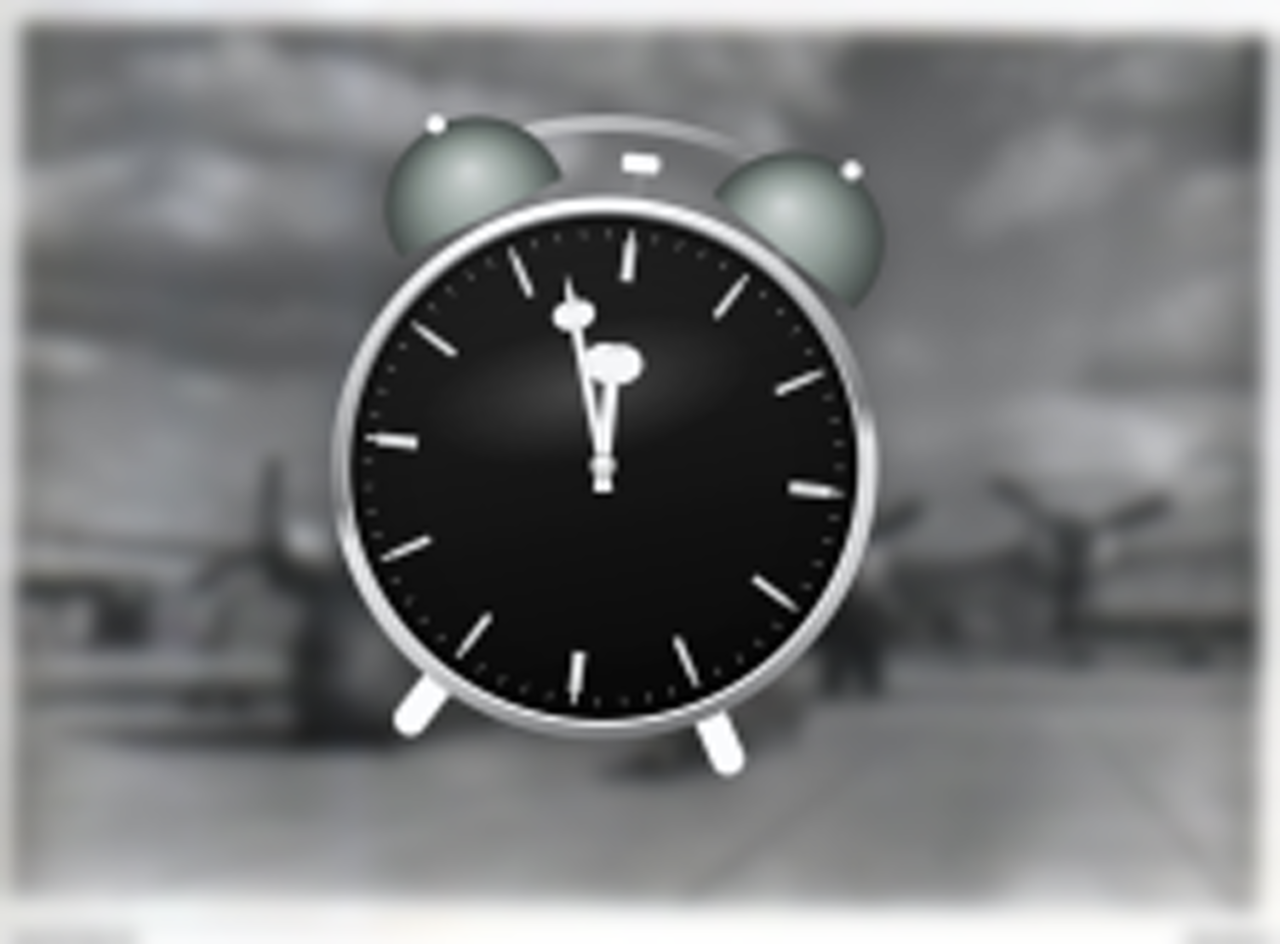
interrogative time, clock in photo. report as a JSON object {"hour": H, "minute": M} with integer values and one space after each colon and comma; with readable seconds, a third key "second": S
{"hour": 11, "minute": 57}
